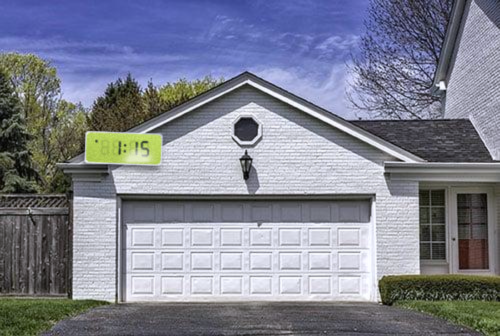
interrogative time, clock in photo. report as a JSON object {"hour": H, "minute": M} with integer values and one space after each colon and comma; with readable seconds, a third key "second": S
{"hour": 1, "minute": 15}
